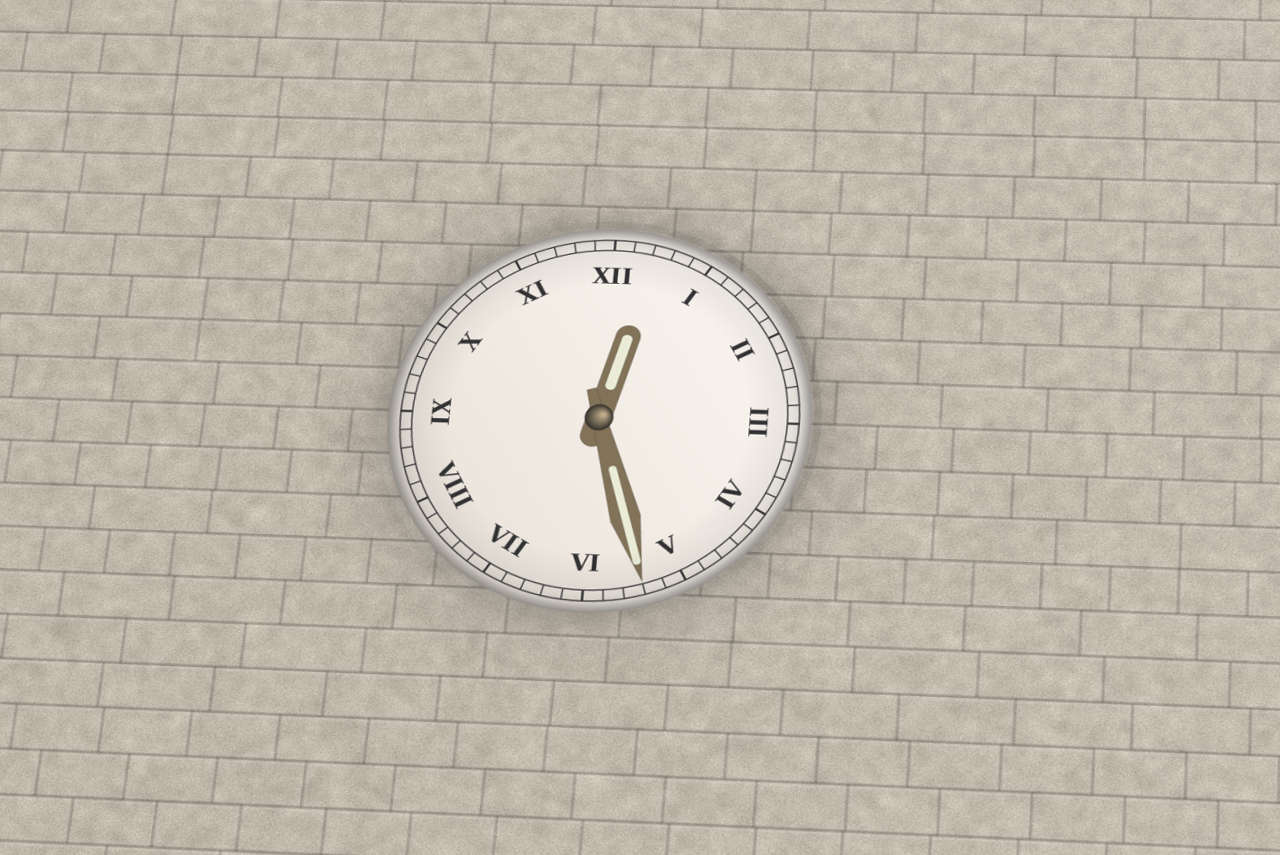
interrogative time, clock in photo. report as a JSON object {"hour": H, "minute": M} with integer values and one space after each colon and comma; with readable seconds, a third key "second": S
{"hour": 12, "minute": 27}
